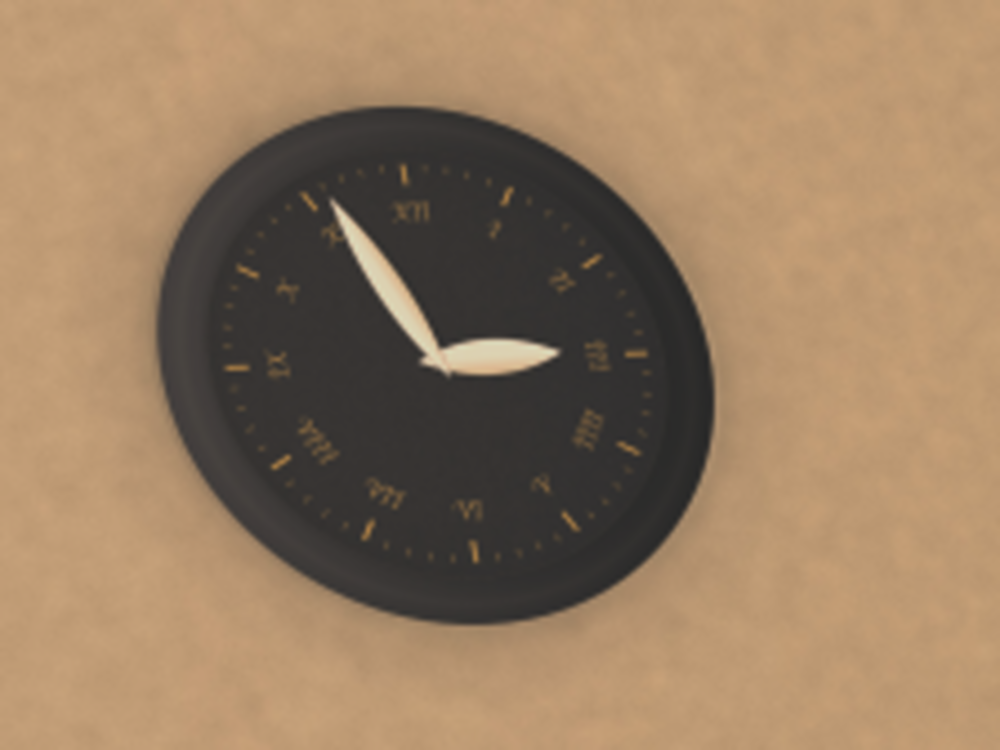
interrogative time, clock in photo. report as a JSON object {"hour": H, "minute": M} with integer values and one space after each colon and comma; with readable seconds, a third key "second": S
{"hour": 2, "minute": 56}
